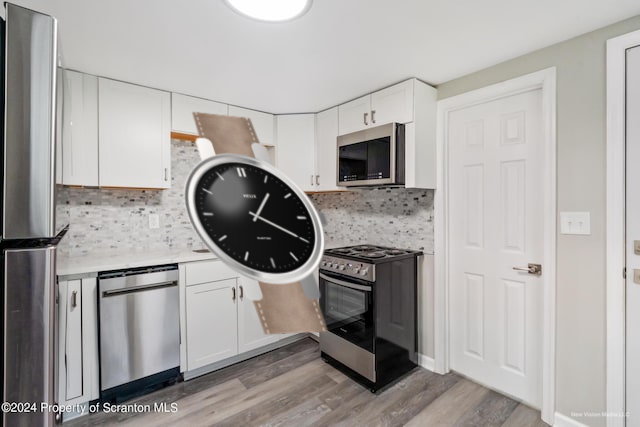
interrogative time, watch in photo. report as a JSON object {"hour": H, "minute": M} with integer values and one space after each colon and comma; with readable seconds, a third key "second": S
{"hour": 1, "minute": 20}
